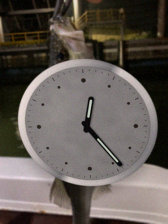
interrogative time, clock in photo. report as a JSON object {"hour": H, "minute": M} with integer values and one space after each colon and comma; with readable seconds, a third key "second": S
{"hour": 12, "minute": 24}
